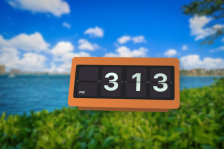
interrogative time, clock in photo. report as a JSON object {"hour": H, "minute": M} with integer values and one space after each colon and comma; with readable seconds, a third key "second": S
{"hour": 3, "minute": 13}
